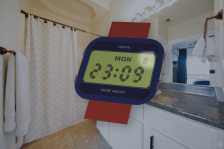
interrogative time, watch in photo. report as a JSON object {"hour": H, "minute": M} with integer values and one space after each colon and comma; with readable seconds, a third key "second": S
{"hour": 23, "minute": 9}
